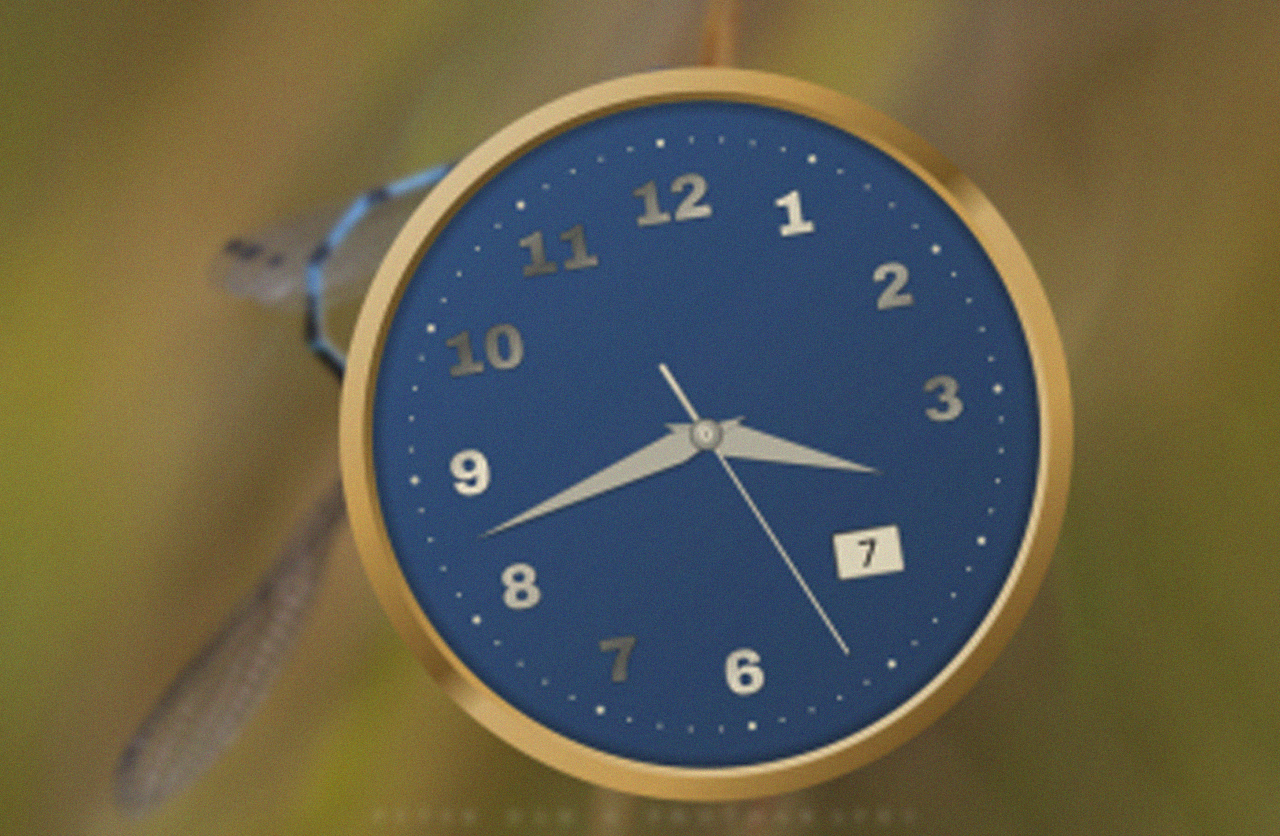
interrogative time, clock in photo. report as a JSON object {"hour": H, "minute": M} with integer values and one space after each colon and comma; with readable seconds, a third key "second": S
{"hour": 3, "minute": 42, "second": 26}
